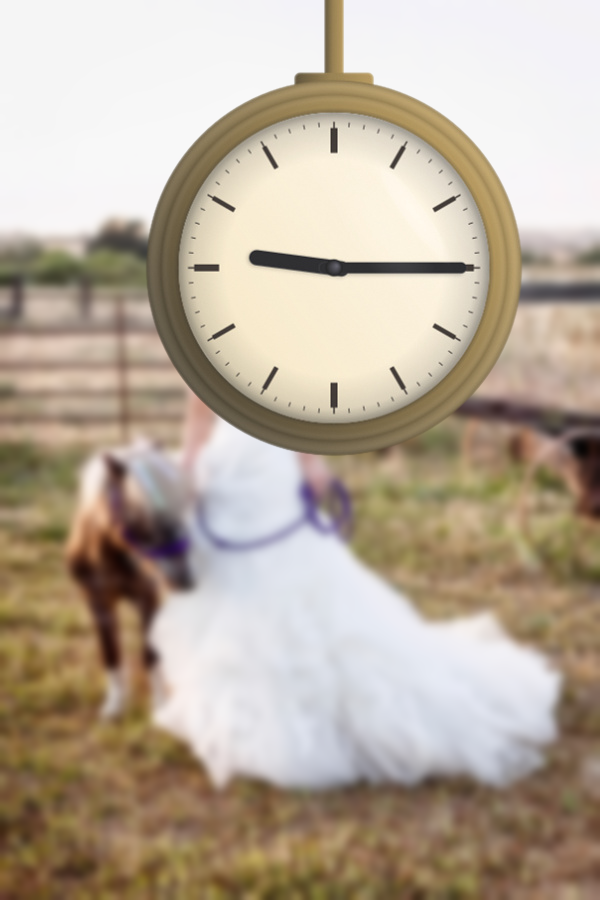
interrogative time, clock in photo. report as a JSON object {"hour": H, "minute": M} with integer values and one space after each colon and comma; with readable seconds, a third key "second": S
{"hour": 9, "minute": 15}
